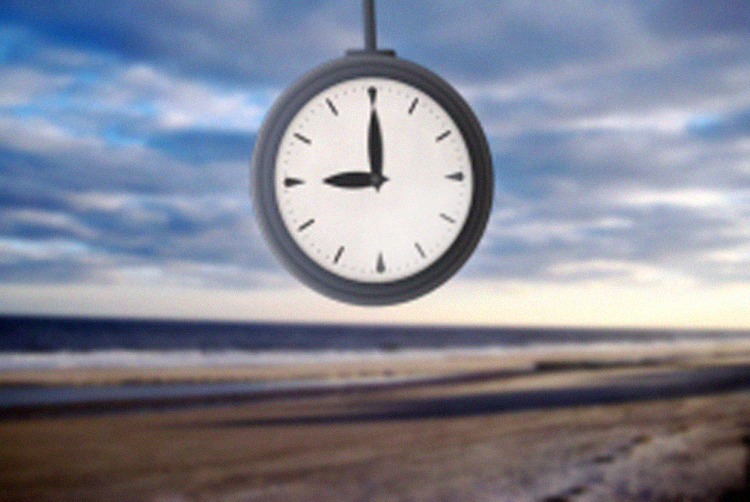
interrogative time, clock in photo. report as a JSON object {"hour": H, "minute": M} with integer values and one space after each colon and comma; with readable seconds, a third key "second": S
{"hour": 9, "minute": 0}
